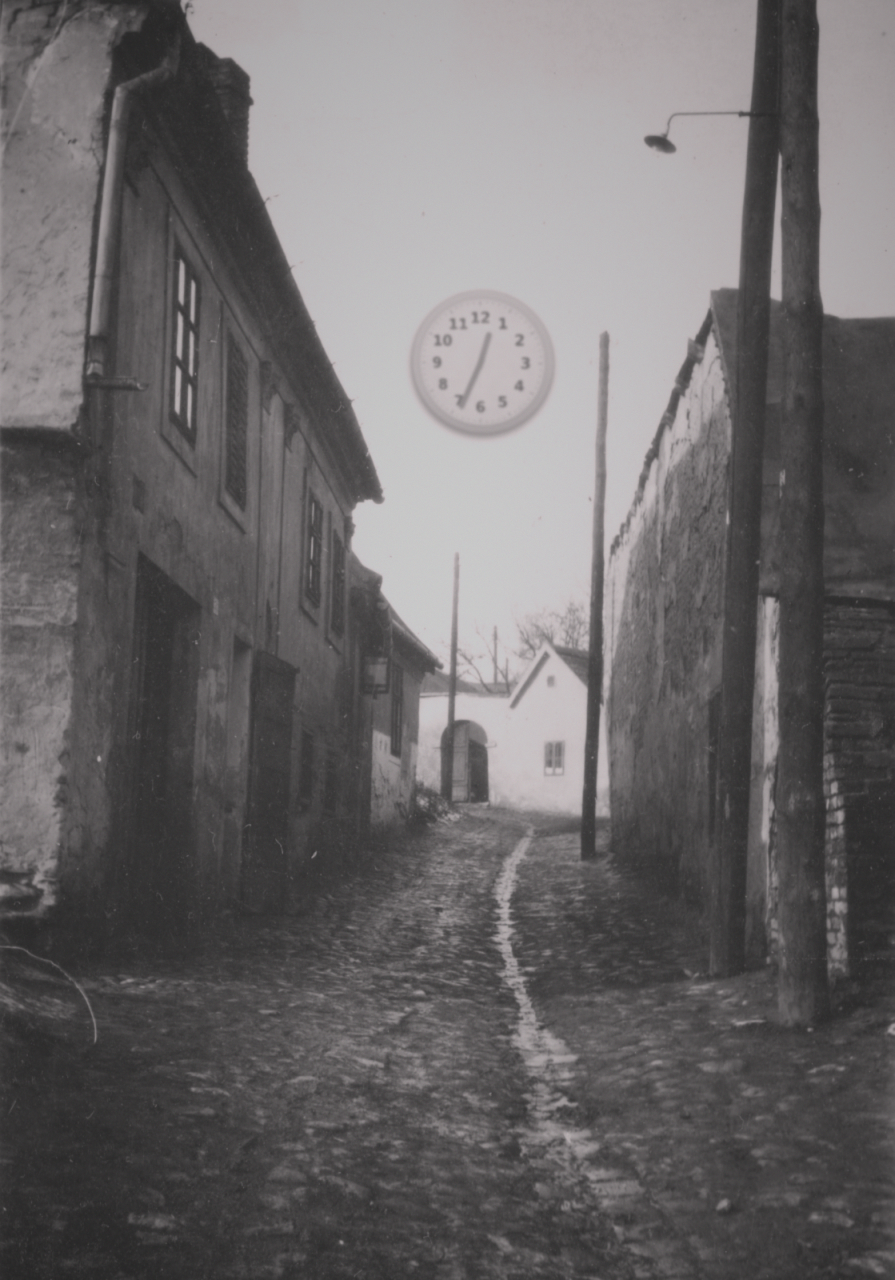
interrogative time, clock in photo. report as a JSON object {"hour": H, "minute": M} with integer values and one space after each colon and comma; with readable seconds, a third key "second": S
{"hour": 12, "minute": 34}
